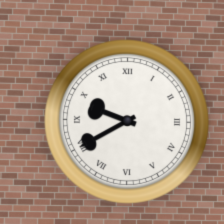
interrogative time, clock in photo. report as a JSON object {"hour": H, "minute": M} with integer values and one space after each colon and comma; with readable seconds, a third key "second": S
{"hour": 9, "minute": 40}
